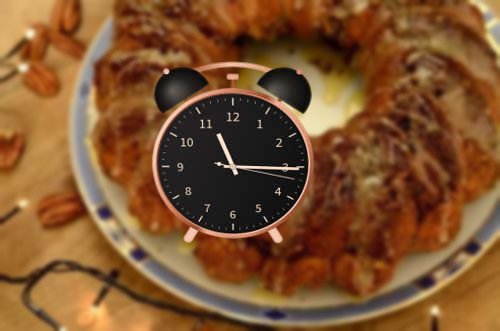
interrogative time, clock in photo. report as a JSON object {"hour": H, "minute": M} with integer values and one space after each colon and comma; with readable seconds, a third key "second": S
{"hour": 11, "minute": 15, "second": 17}
